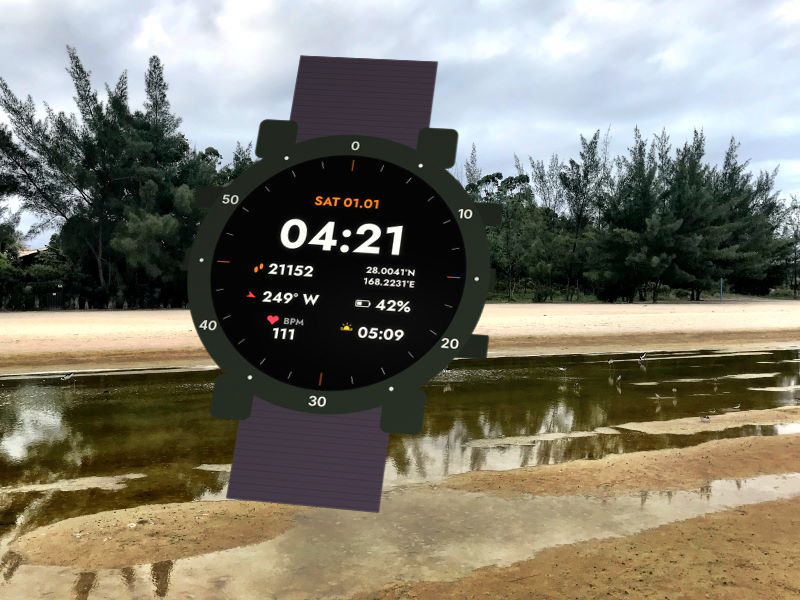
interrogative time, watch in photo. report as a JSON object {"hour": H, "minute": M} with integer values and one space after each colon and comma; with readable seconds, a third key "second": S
{"hour": 4, "minute": 21}
